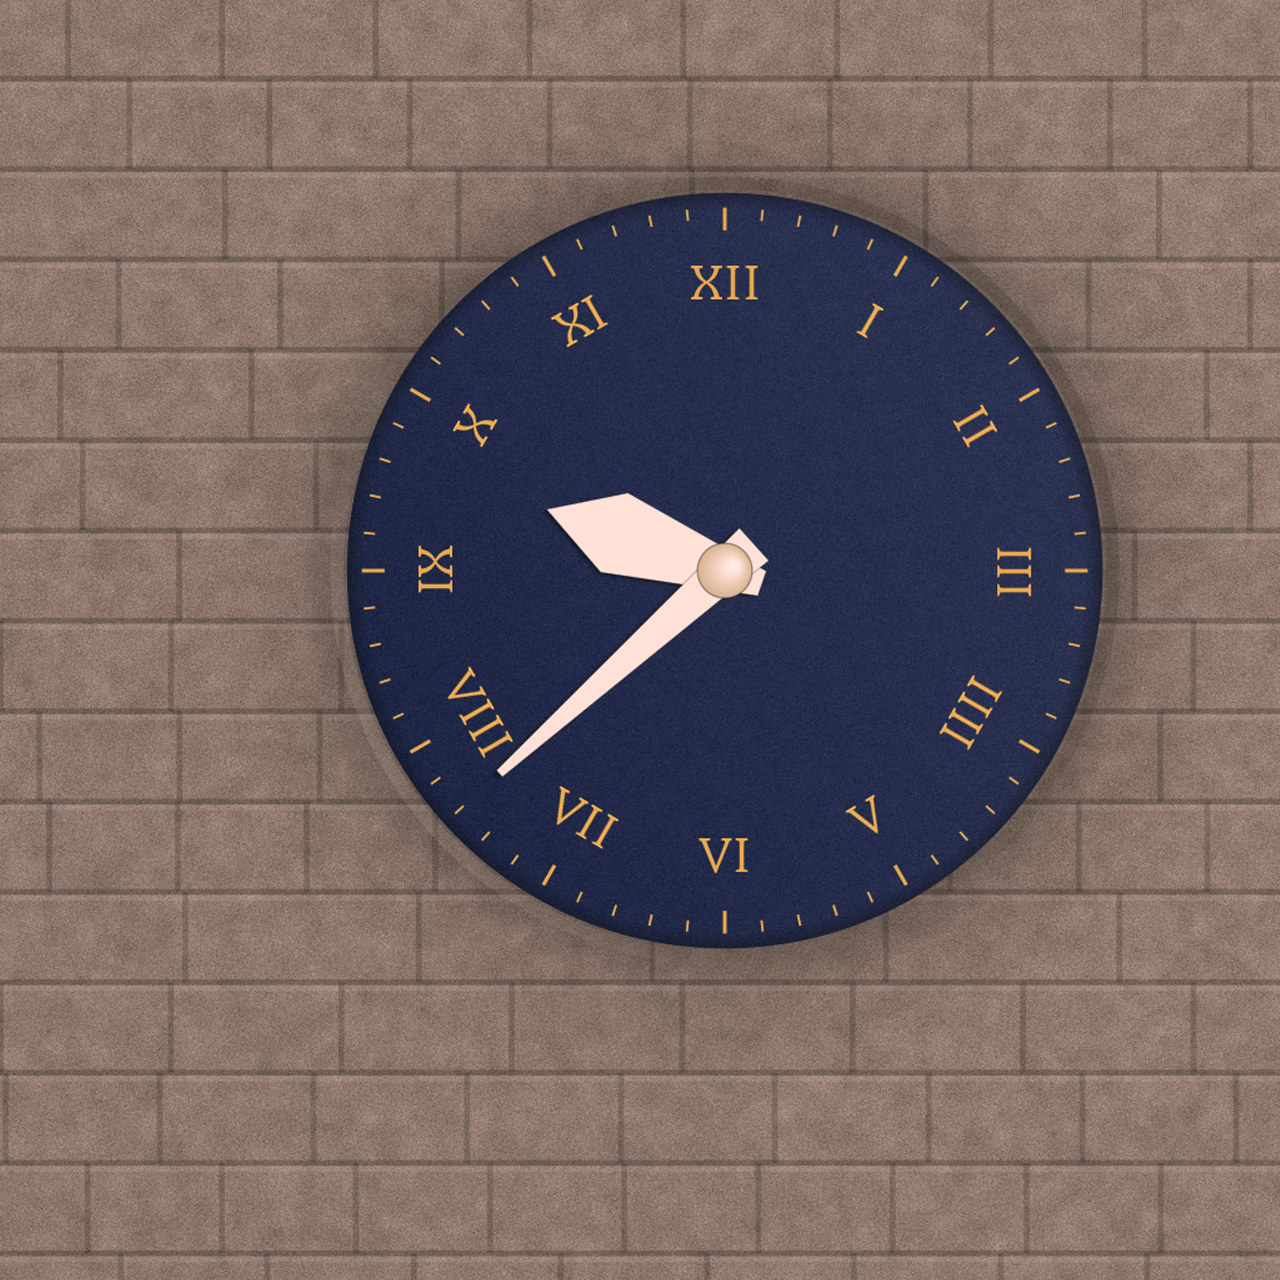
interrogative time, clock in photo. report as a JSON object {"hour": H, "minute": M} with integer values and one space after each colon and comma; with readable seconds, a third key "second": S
{"hour": 9, "minute": 38}
